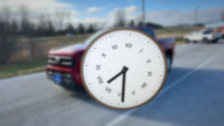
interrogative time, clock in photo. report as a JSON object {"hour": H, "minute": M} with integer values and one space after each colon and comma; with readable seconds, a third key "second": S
{"hour": 7, "minute": 29}
